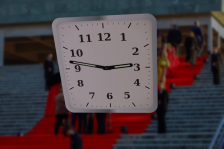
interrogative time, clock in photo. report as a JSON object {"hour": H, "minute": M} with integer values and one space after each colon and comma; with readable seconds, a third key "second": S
{"hour": 2, "minute": 47}
